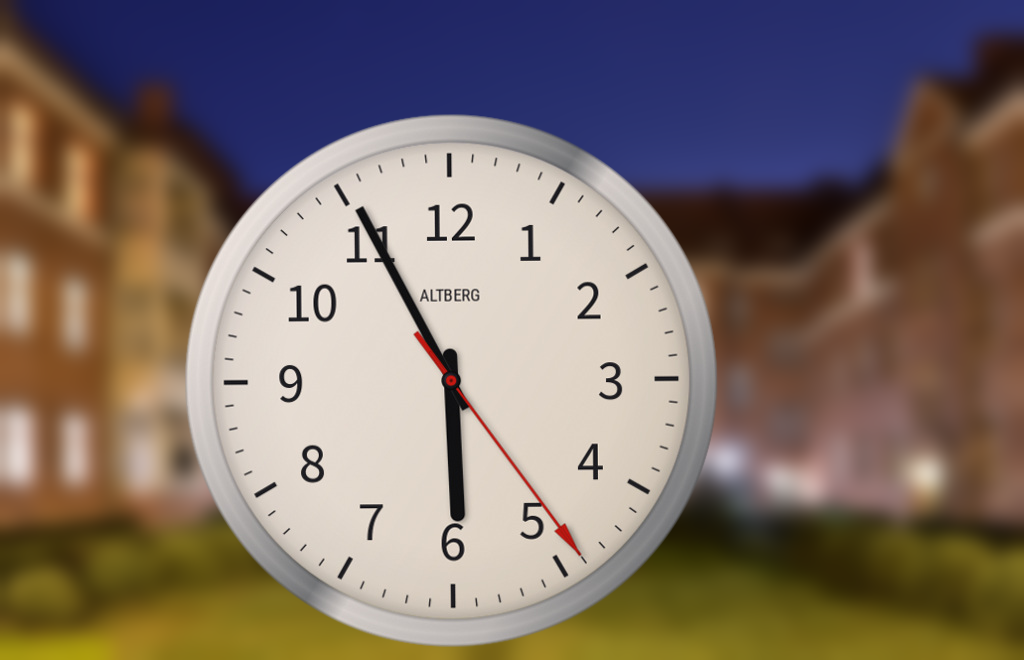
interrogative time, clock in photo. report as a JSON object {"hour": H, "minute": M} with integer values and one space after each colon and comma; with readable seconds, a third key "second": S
{"hour": 5, "minute": 55, "second": 24}
